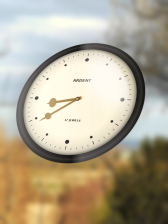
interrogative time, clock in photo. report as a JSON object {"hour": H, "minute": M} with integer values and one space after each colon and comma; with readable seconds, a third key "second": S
{"hour": 8, "minute": 39}
